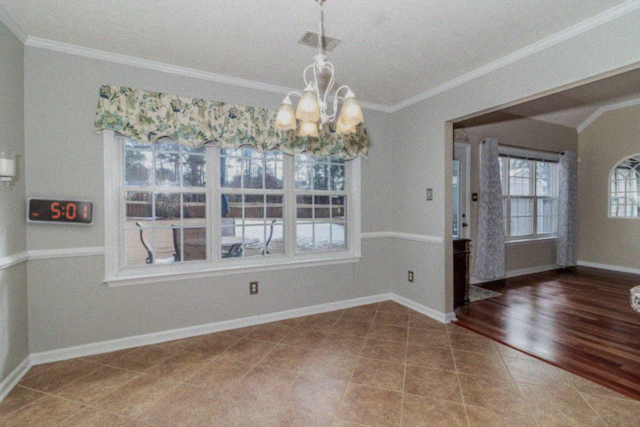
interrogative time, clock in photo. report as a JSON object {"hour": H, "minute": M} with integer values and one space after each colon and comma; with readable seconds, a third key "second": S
{"hour": 5, "minute": 1}
